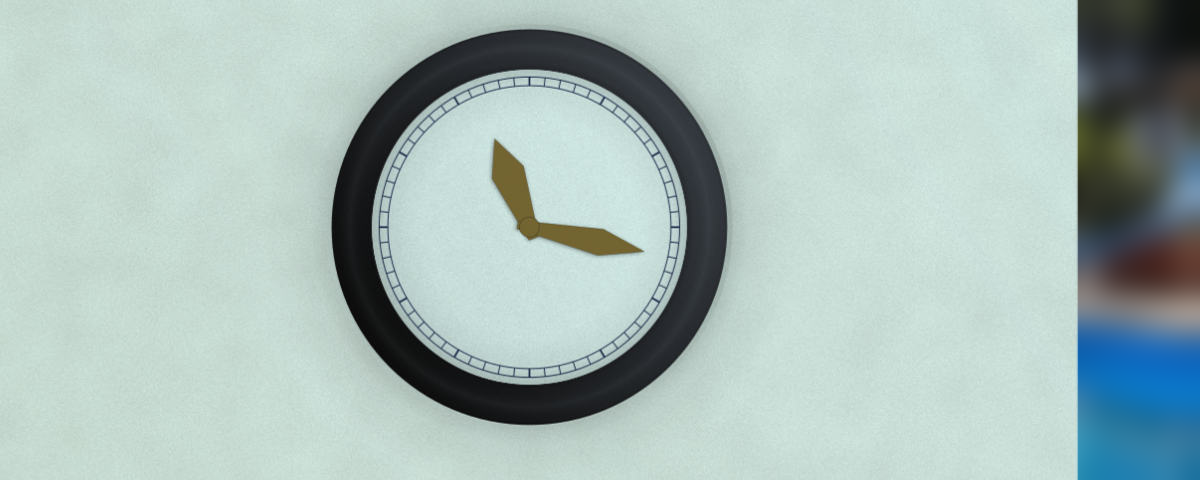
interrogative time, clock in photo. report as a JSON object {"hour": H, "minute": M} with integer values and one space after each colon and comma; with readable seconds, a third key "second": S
{"hour": 11, "minute": 17}
